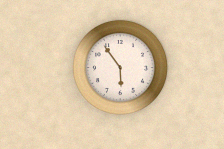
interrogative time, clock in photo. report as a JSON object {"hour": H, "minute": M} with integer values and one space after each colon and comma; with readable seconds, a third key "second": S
{"hour": 5, "minute": 54}
